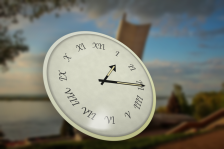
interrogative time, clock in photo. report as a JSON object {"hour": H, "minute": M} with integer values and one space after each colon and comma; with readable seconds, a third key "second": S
{"hour": 1, "minute": 15}
